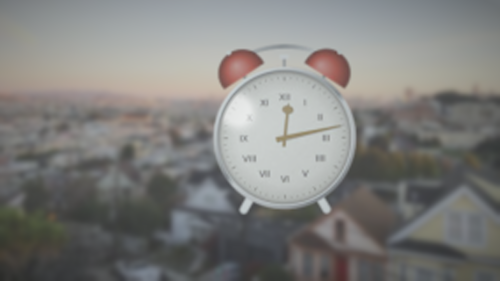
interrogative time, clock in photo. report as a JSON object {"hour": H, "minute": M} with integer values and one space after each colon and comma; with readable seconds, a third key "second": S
{"hour": 12, "minute": 13}
